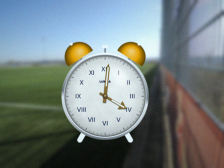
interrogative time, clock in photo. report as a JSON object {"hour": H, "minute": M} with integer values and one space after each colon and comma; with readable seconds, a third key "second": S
{"hour": 4, "minute": 1}
